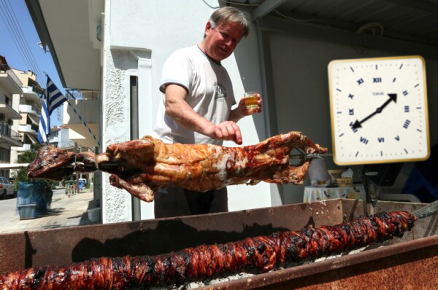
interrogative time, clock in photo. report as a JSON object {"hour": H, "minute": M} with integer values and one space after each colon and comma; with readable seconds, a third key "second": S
{"hour": 1, "minute": 40}
